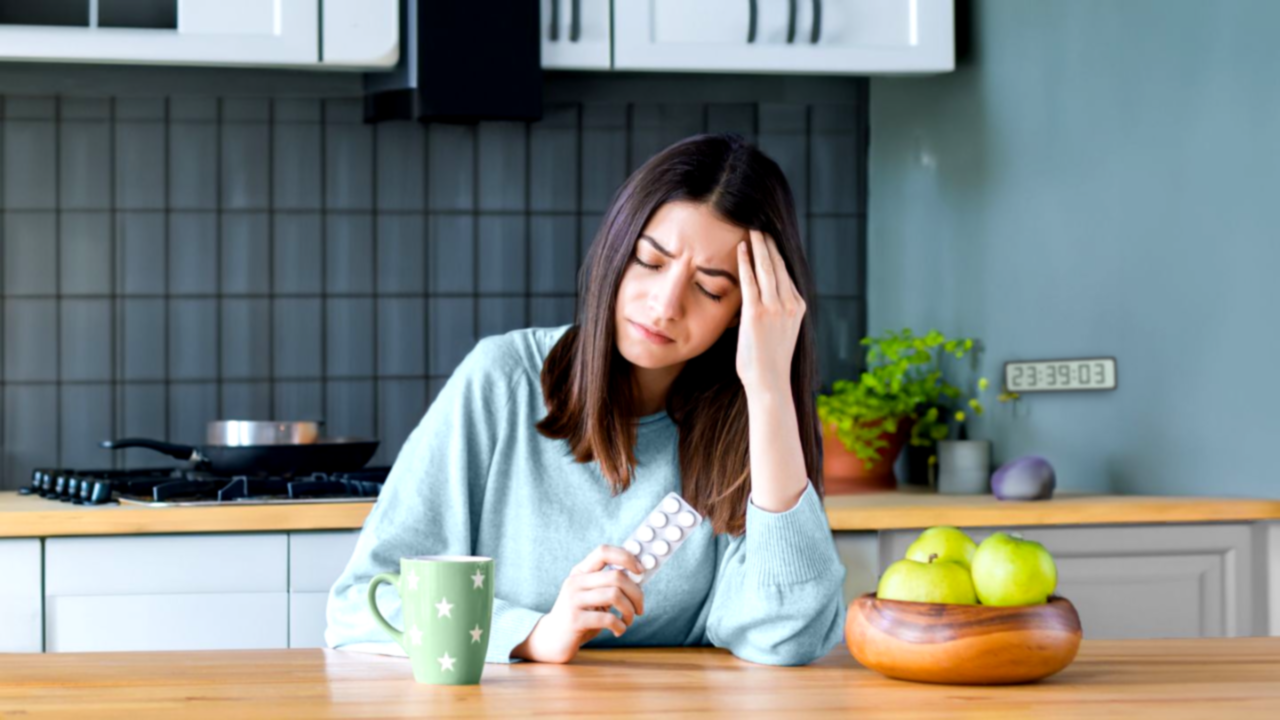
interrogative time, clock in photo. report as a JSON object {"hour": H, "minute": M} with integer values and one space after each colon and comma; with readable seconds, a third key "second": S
{"hour": 23, "minute": 39, "second": 3}
